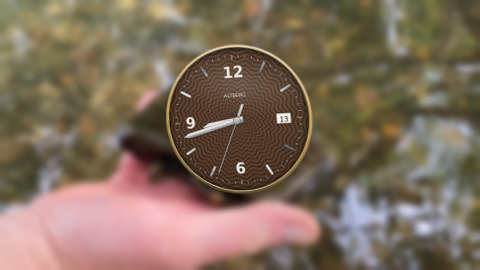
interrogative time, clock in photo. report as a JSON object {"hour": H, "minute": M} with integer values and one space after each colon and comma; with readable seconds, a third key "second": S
{"hour": 8, "minute": 42, "second": 34}
